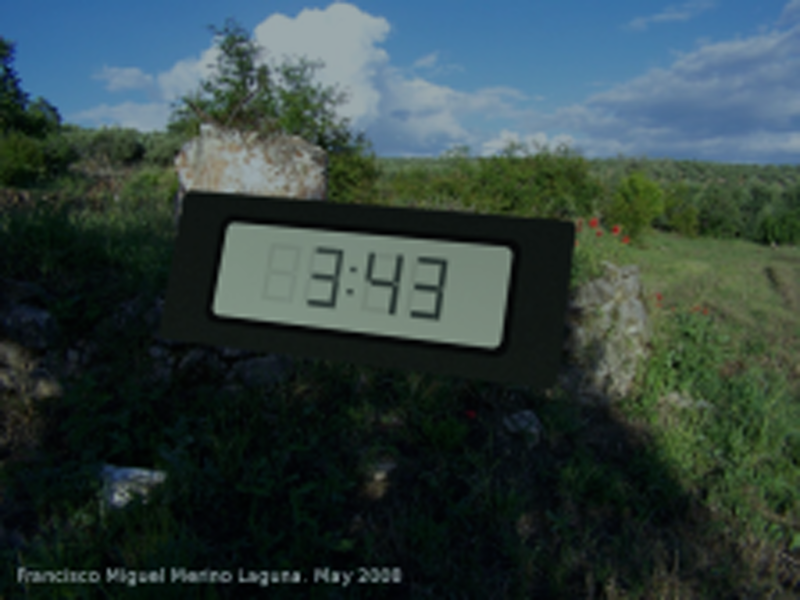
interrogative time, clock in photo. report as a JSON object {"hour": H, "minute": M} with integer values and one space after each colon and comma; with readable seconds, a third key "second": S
{"hour": 3, "minute": 43}
